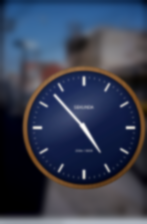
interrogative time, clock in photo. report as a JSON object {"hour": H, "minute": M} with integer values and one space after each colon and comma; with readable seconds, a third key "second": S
{"hour": 4, "minute": 53}
